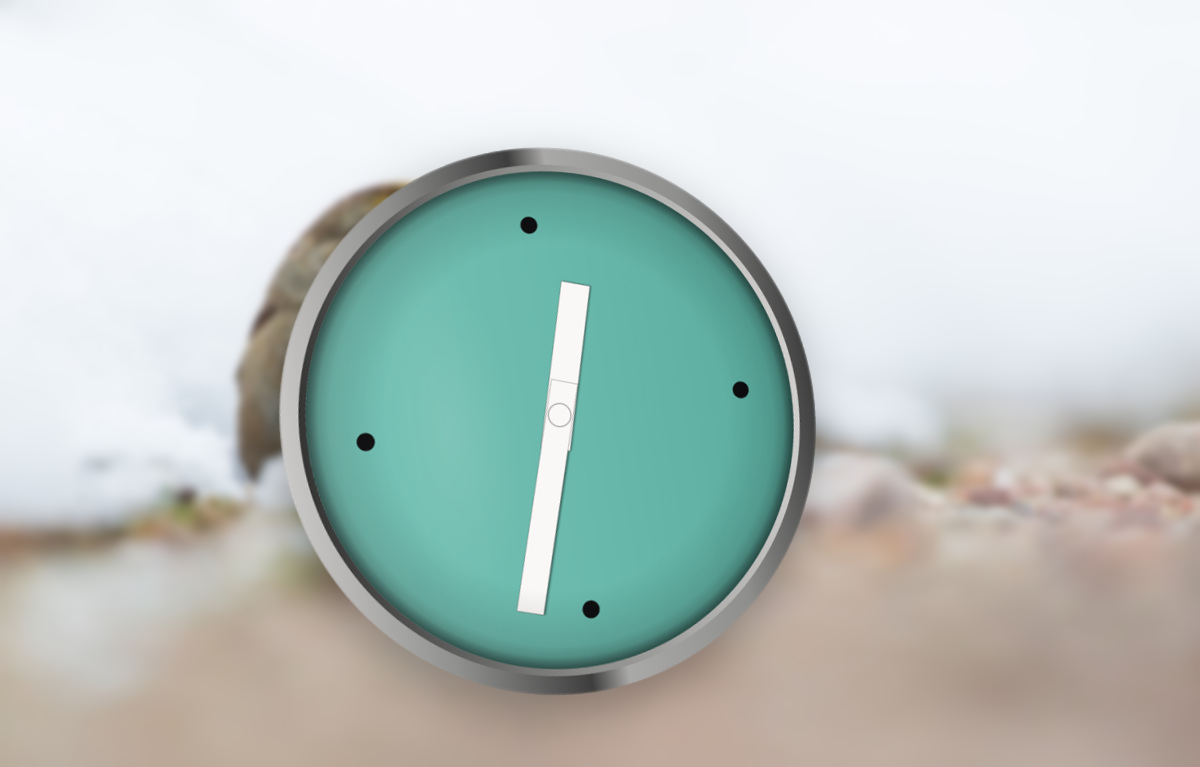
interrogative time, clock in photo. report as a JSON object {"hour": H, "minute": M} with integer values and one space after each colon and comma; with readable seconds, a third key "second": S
{"hour": 12, "minute": 33}
